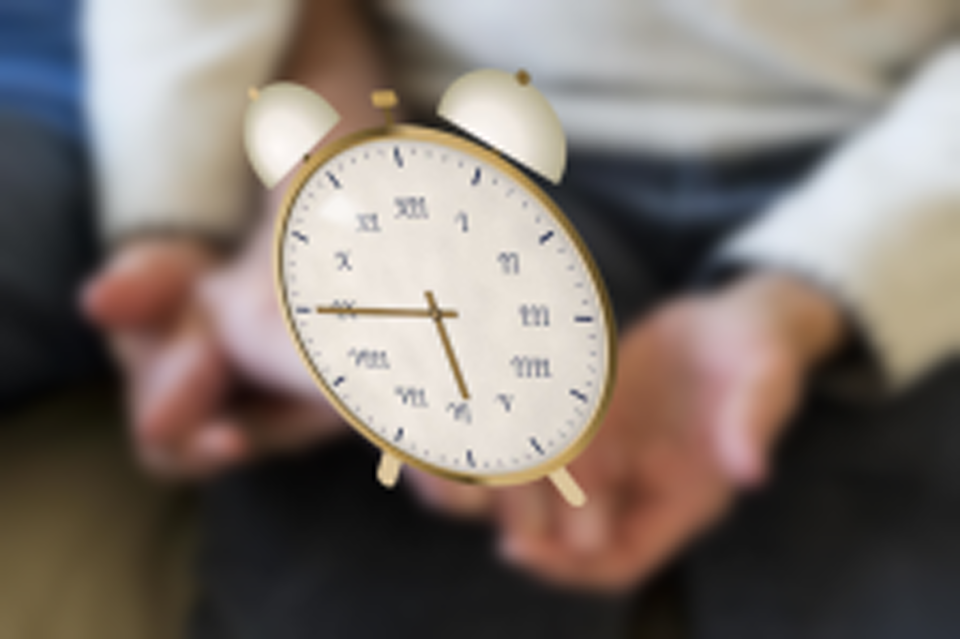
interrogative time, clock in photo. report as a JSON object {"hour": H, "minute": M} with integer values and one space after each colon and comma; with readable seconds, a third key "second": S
{"hour": 5, "minute": 45}
